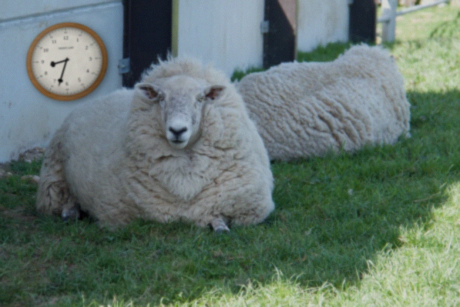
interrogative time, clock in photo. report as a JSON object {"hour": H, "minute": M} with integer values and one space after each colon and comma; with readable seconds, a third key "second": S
{"hour": 8, "minute": 33}
